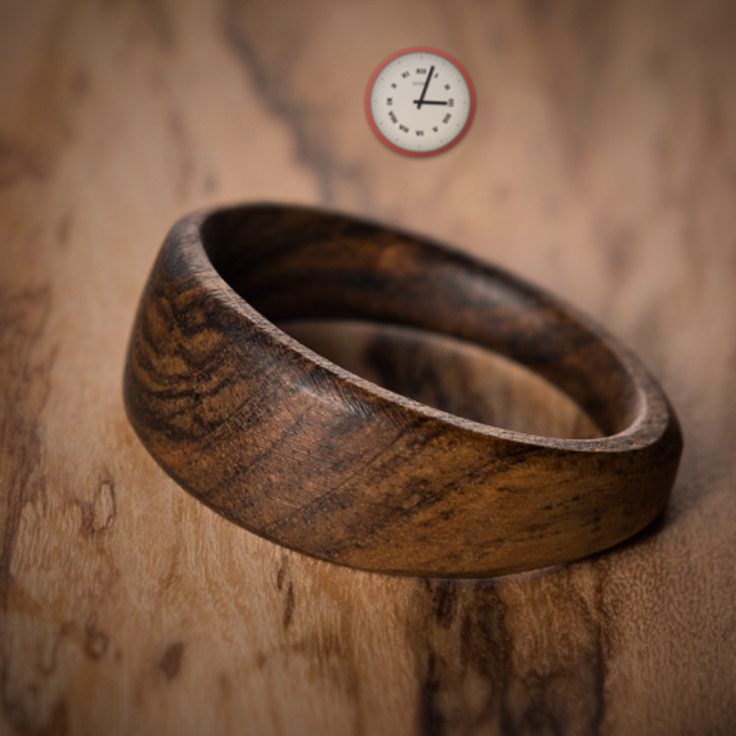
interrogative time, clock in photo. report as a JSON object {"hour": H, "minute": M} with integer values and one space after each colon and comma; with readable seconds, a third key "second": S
{"hour": 3, "minute": 3}
